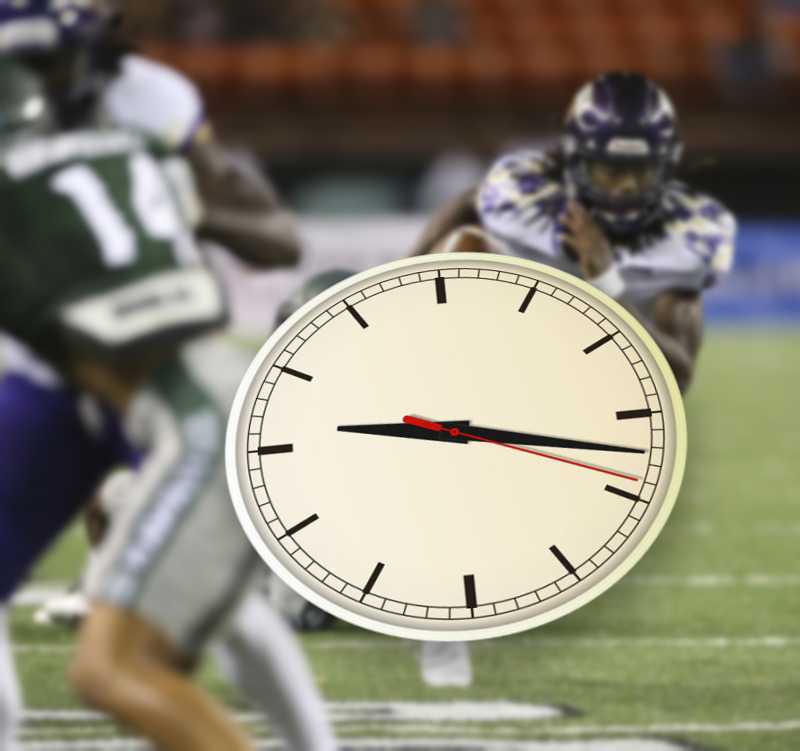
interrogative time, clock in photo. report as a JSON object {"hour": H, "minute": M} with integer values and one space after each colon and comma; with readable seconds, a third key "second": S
{"hour": 9, "minute": 17, "second": 19}
